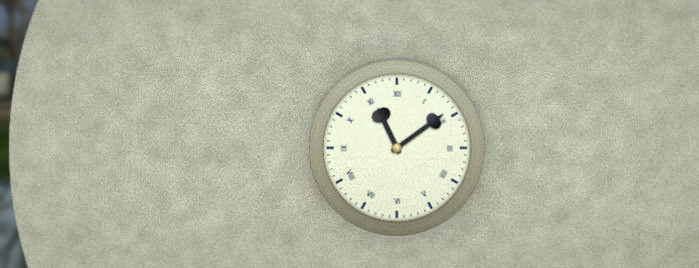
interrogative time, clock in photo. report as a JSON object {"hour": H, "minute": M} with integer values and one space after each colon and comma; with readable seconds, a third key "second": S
{"hour": 11, "minute": 9}
